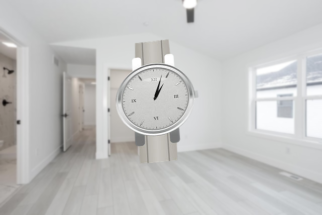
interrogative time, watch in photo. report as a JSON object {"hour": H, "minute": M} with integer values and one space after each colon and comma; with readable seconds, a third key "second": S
{"hour": 1, "minute": 3}
